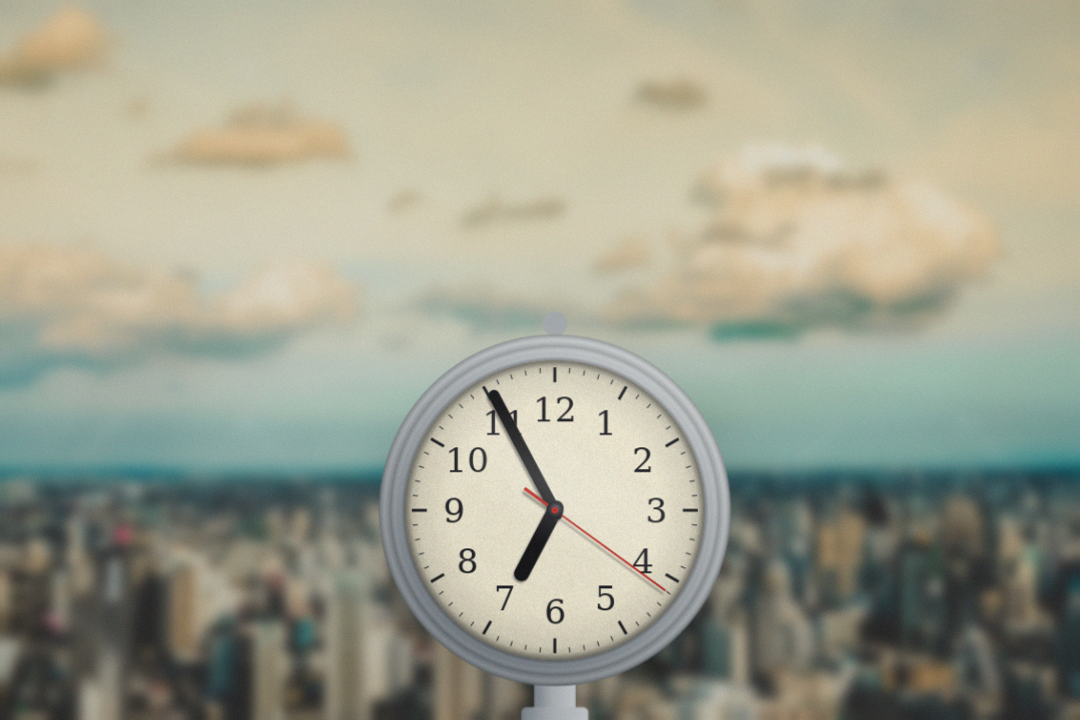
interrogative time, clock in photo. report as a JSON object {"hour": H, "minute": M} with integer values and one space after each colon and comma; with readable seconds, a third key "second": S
{"hour": 6, "minute": 55, "second": 21}
